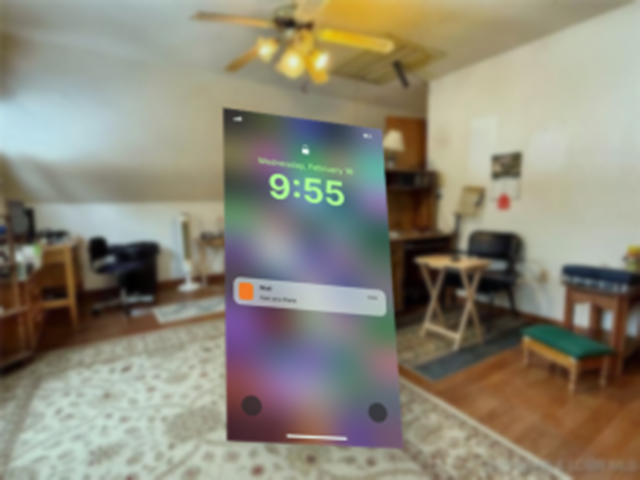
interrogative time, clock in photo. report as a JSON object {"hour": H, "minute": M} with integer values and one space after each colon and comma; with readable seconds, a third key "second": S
{"hour": 9, "minute": 55}
